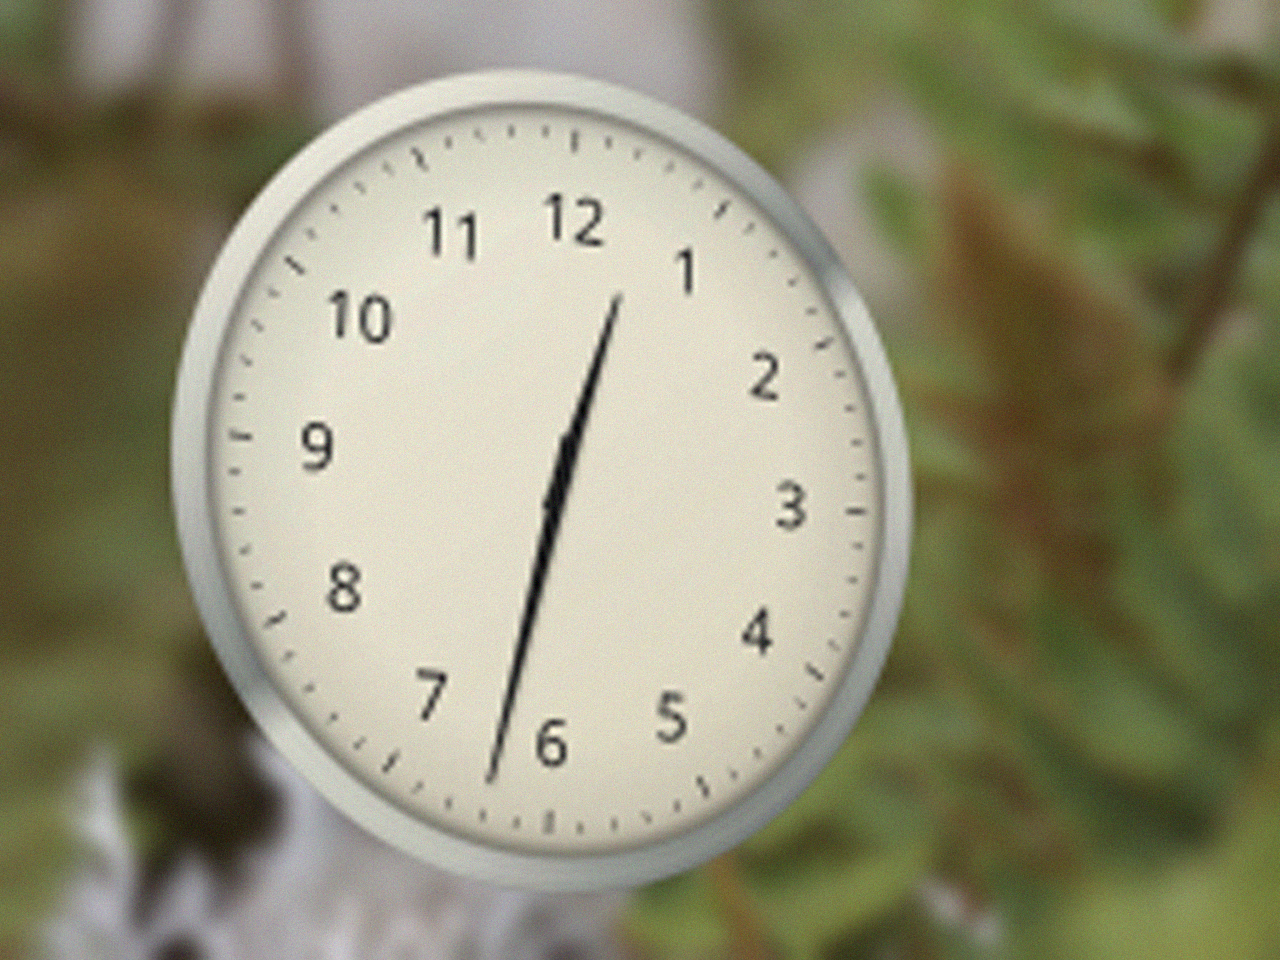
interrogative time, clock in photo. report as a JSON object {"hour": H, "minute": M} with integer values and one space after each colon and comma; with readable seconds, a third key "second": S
{"hour": 12, "minute": 32}
